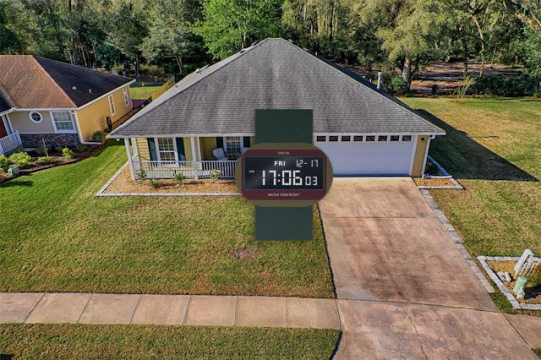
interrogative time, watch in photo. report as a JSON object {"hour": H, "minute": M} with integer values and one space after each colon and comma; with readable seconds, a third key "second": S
{"hour": 17, "minute": 6, "second": 3}
